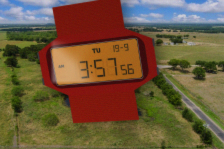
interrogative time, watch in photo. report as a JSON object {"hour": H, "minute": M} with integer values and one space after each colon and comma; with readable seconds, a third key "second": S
{"hour": 3, "minute": 57, "second": 56}
